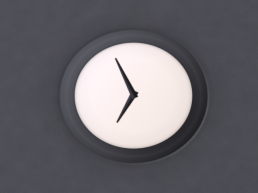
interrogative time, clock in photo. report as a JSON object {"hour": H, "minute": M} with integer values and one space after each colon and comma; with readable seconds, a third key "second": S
{"hour": 6, "minute": 56}
